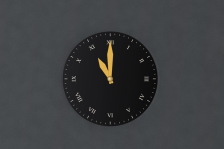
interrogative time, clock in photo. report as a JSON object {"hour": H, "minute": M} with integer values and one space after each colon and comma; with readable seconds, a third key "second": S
{"hour": 11, "minute": 0}
